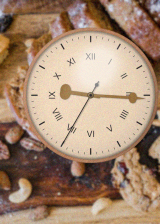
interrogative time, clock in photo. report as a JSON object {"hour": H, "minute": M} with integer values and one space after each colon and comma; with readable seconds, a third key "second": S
{"hour": 9, "minute": 15, "second": 35}
